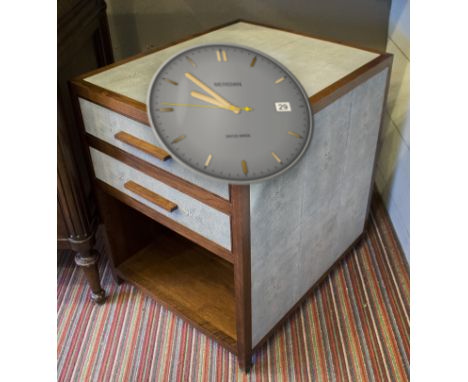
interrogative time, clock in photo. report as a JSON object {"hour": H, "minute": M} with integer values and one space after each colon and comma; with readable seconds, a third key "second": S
{"hour": 9, "minute": 52, "second": 46}
